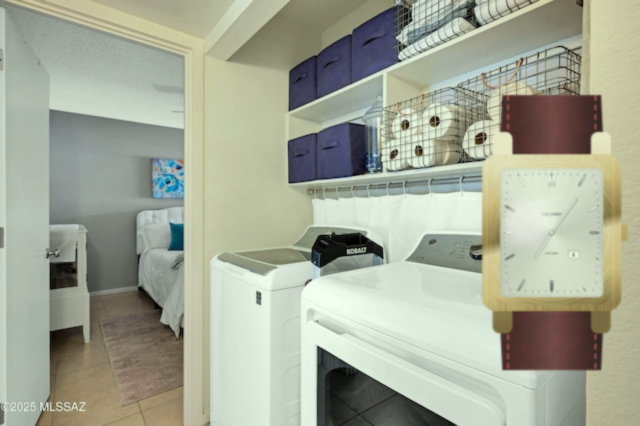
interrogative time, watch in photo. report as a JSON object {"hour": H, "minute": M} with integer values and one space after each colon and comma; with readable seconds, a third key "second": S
{"hour": 7, "minute": 6}
